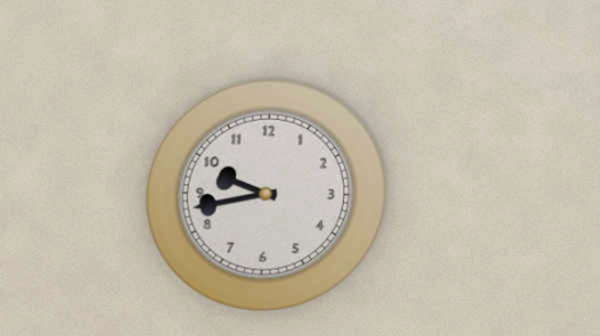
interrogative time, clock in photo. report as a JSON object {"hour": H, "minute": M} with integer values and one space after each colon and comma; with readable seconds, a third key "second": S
{"hour": 9, "minute": 43}
